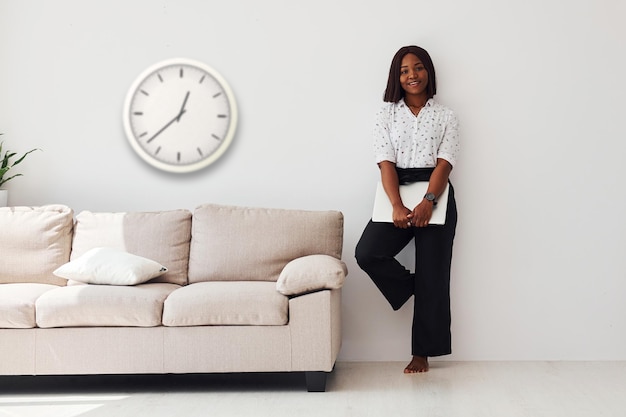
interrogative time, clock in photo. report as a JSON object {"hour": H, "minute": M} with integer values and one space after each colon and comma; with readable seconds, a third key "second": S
{"hour": 12, "minute": 38}
